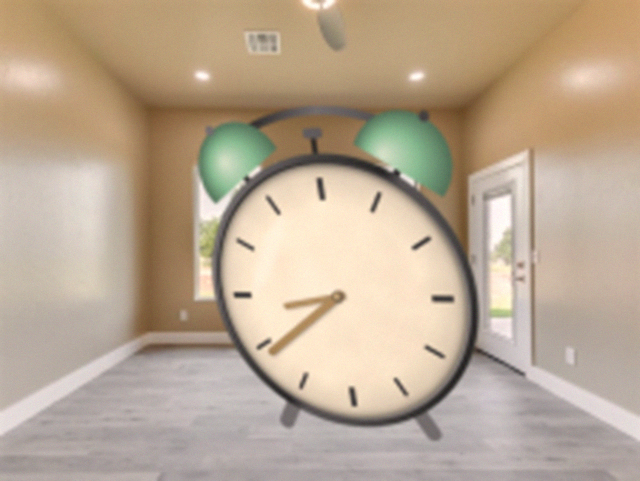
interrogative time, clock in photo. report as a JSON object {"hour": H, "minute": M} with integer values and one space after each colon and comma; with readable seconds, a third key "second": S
{"hour": 8, "minute": 39}
